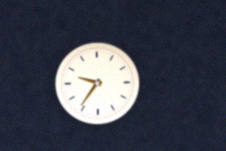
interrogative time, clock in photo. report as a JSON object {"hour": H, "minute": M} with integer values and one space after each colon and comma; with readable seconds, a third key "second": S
{"hour": 9, "minute": 36}
